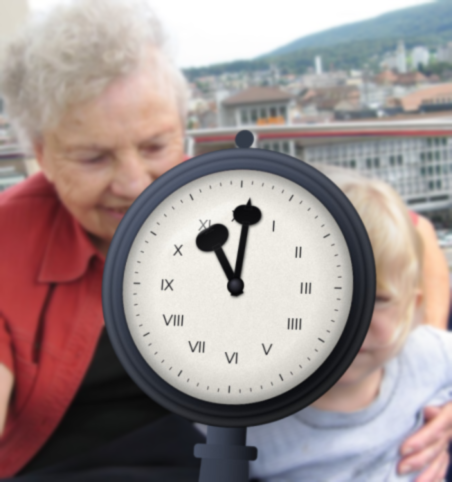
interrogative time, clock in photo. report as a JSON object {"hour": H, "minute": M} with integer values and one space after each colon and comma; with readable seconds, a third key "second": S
{"hour": 11, "minute": 1}
